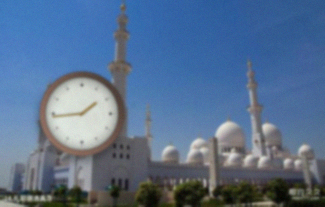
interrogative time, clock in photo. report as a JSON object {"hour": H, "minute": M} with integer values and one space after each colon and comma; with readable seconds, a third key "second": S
{"hour": 1, "minute": 44}
